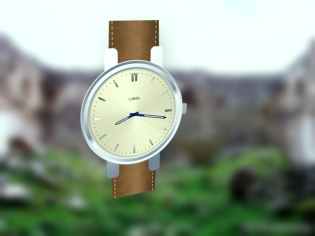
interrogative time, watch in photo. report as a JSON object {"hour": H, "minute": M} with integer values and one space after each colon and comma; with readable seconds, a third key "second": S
{"hour": 8, "minute": 17}
